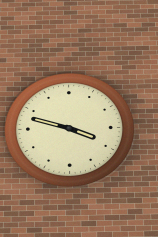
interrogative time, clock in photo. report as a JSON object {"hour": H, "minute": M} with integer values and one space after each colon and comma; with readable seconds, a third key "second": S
{"hour": 3, "minute": 48}
